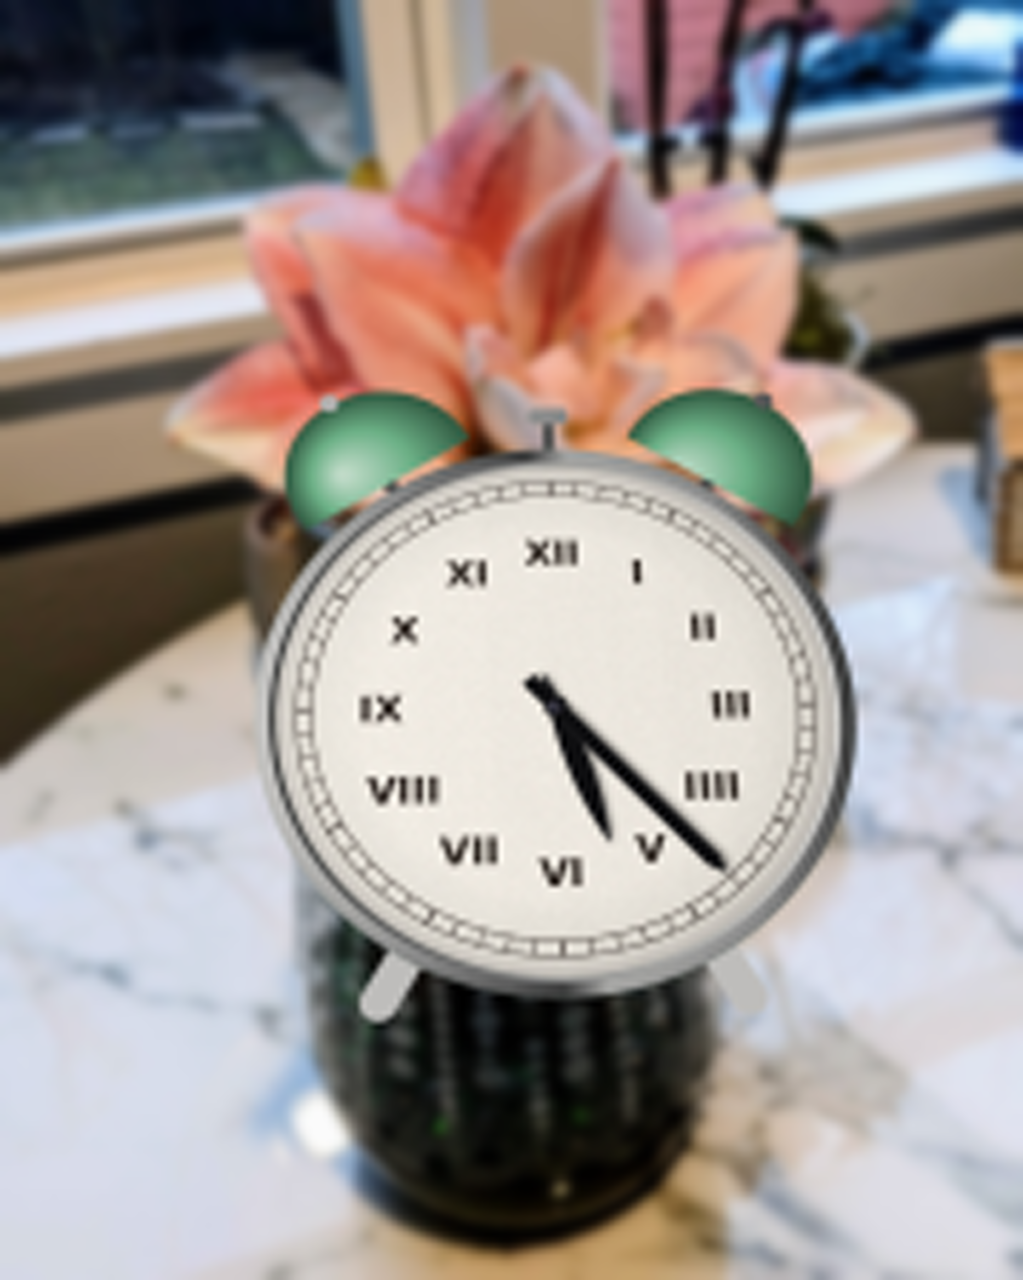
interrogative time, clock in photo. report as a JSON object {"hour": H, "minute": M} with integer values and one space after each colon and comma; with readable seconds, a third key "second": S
{"hour": 5, "minute": 23}
